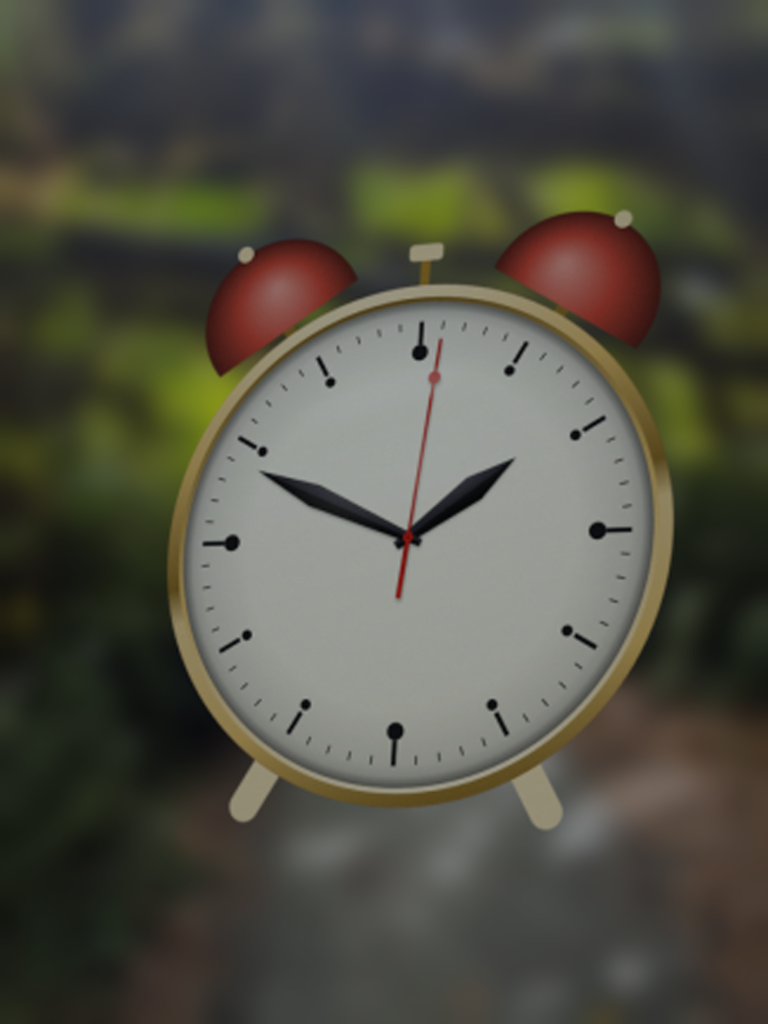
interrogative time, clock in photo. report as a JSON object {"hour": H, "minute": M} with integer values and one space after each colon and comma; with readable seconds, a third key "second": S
{"hour": 1, "minute": 49, "second": 1}
